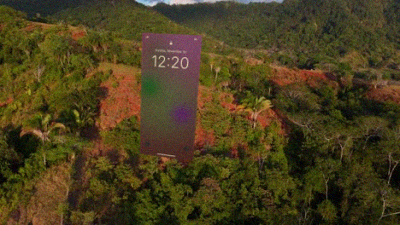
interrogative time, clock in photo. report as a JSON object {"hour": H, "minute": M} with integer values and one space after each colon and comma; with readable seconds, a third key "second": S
{"hour": 12, "minute": 20}
